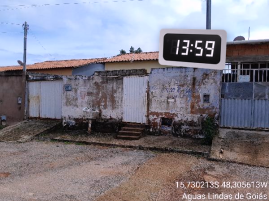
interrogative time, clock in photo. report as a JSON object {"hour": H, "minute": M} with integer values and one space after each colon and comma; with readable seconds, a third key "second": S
{"hour": 13, "minute": 59}
